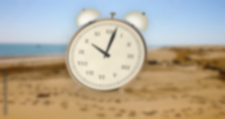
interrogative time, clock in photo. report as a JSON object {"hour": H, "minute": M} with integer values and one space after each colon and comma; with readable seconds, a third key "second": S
{"hour": 10, "minute": 2}
